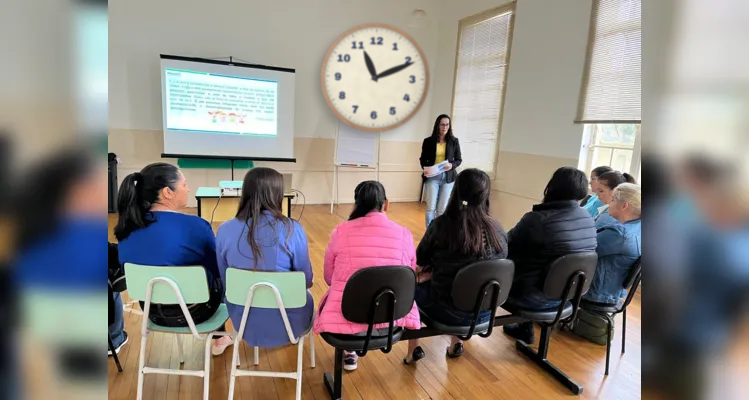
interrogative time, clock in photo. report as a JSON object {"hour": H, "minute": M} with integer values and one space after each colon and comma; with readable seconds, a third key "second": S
{"hour": 11, "minute": 11}
